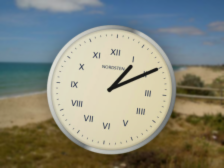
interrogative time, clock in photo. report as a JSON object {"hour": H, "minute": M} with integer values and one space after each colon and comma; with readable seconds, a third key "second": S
{"hour": 1, "minute": 10}
